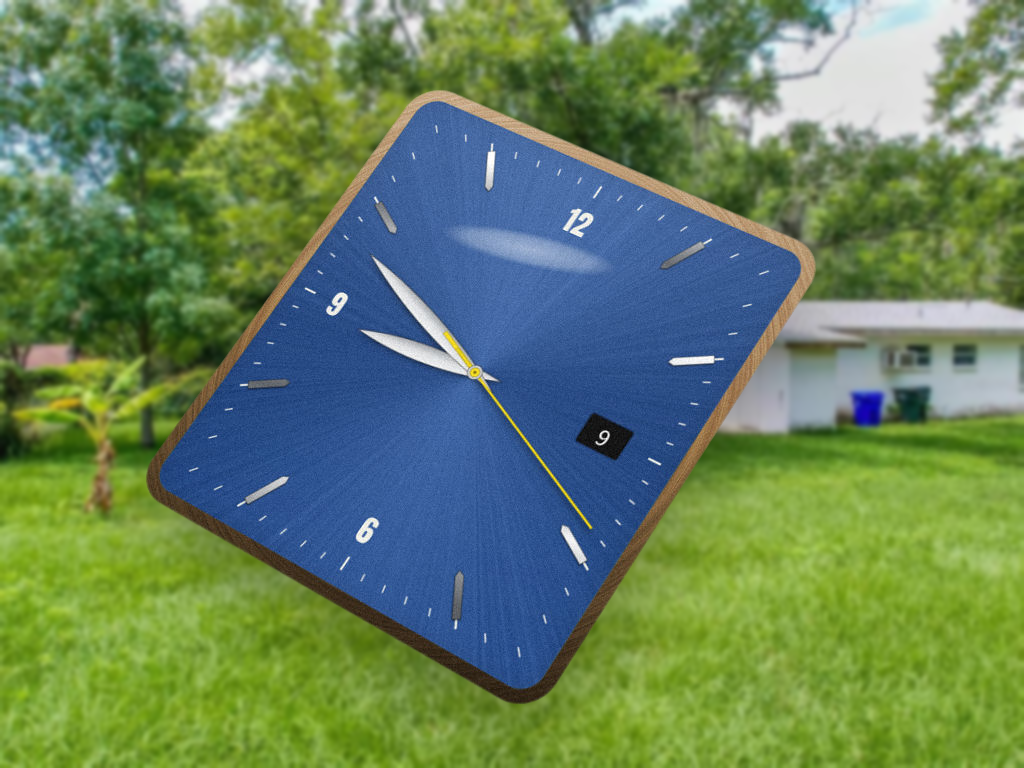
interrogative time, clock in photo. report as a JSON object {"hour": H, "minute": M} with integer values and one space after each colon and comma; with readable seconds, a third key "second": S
{"hour": 8, "minute": 48, "second": 19}
